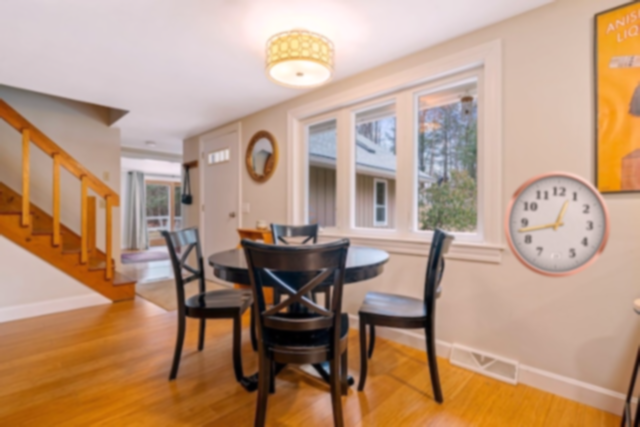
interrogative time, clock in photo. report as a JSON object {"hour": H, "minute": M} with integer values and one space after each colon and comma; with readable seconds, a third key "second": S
{"hour": 12, "minute": 43}
